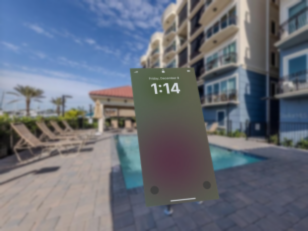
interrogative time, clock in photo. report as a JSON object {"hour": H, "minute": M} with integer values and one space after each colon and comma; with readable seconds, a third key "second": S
{"hour": 1, "minute": 14}
